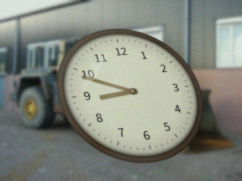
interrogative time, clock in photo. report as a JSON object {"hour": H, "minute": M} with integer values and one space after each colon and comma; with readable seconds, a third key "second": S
{"hour": 8, "minute": 49}
